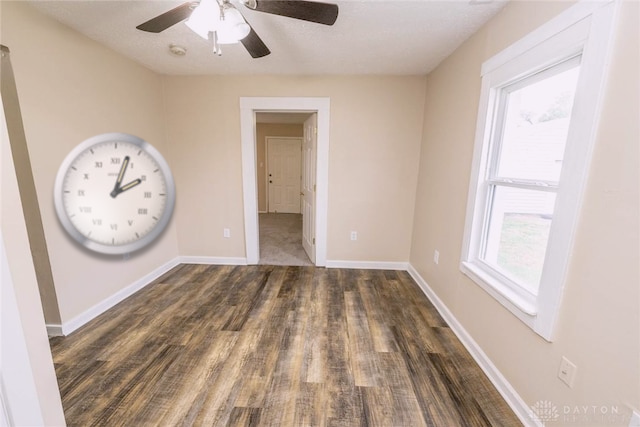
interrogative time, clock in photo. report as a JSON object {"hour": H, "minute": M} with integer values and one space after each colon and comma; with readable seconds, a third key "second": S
{"hour": 2, "minute": 3}
